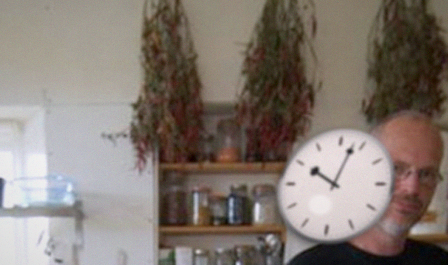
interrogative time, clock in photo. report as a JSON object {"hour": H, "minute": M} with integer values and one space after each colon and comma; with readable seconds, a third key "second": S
{"hour": 10, "minute": 3}
